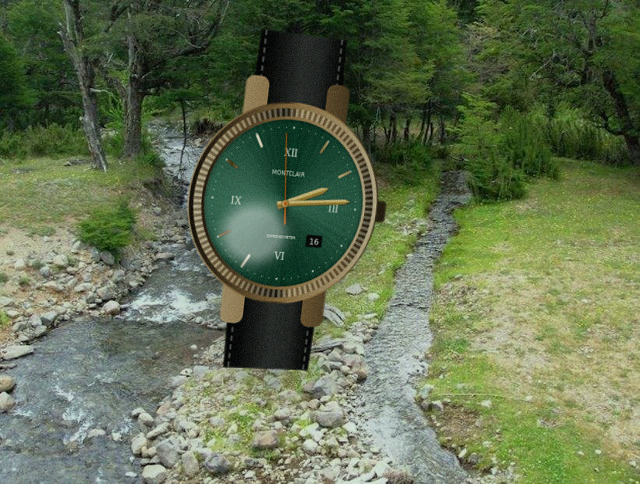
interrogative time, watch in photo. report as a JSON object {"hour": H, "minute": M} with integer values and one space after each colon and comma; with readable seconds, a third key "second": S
{"hour": 2, "minute": 13, "second": 59}
